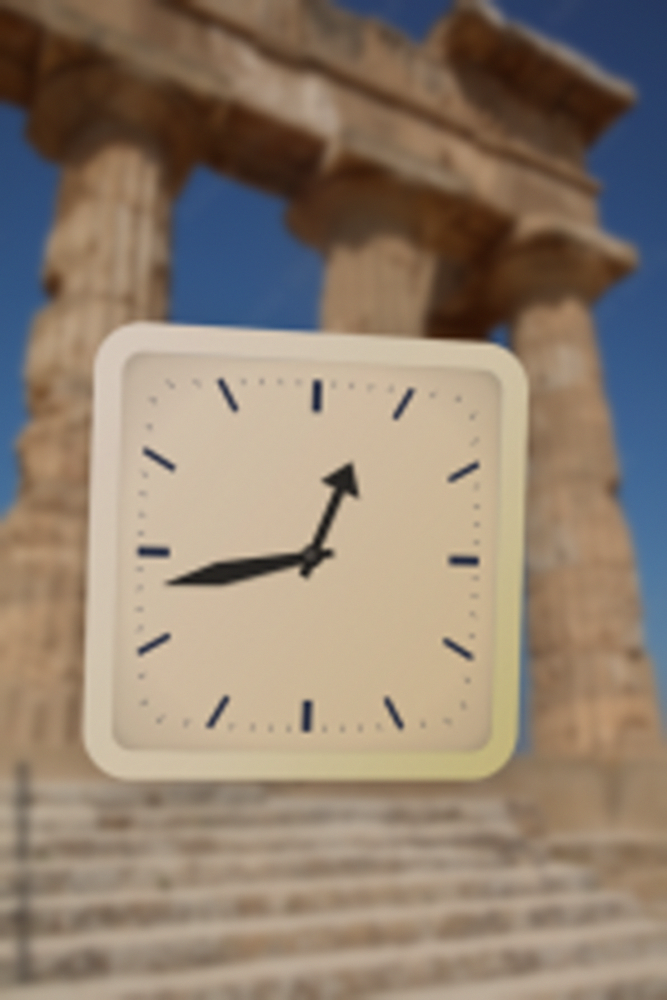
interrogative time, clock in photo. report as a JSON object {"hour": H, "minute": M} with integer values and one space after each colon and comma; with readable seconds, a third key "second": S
{"hour": 12, "minute": 43}
